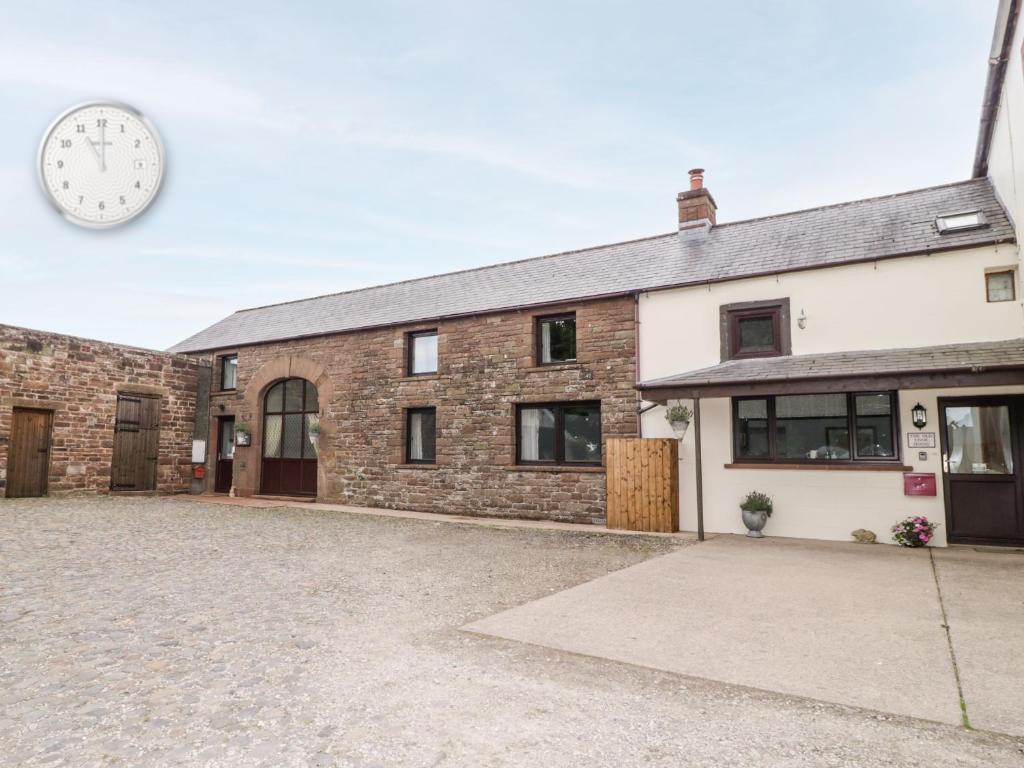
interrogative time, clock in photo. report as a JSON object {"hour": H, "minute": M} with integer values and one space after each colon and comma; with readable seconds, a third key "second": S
{"hour": 11, "minute": 0}
